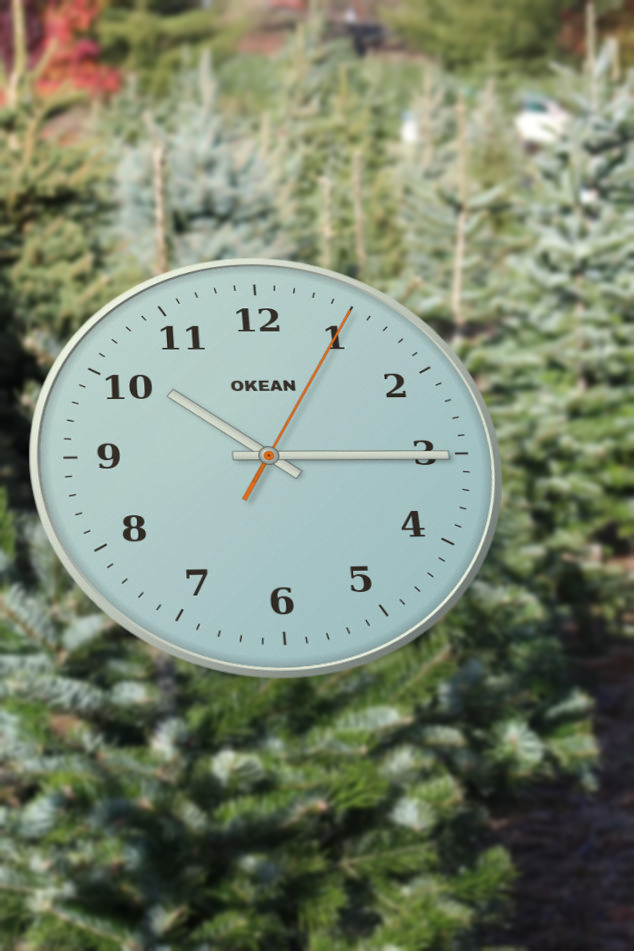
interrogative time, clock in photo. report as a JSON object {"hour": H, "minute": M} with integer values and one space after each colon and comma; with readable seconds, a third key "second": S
{"hour": 10, "minute": 15, "second": 5}
